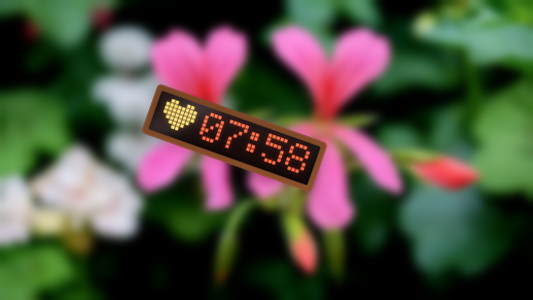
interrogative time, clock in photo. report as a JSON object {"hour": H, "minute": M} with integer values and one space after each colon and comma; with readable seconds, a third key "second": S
{"hour": 7, "minute": 58}
